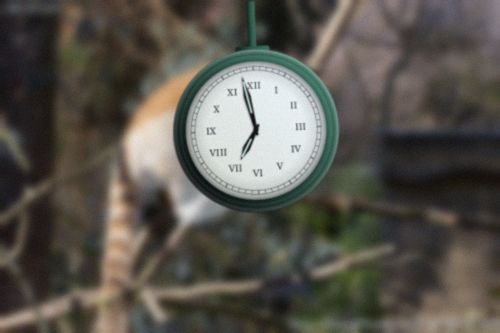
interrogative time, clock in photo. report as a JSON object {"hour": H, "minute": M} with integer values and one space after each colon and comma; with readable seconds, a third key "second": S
{"hour": 6, "minute": 58}
